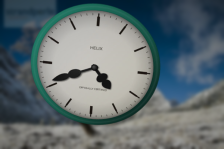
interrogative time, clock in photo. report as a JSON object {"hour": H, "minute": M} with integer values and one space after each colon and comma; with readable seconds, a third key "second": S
{"hour": 4, "minute": 41}
